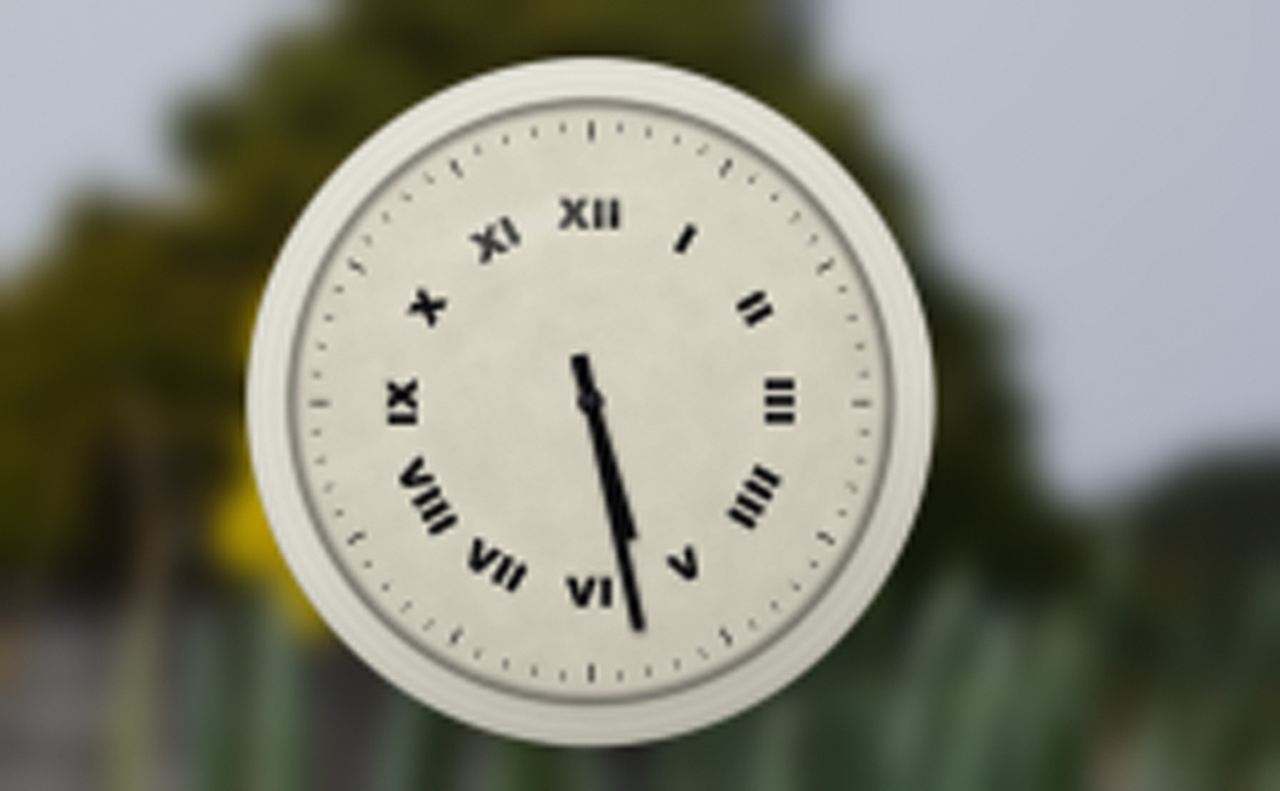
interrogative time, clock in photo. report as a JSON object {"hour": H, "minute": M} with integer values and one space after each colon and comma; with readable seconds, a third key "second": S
{"hour": 5, "minute": 28}
